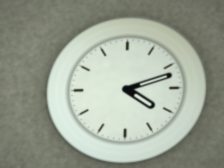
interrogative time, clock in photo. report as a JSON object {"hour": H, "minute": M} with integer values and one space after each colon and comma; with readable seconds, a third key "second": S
{"hour": 4, "minute": 12}
